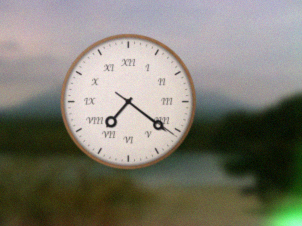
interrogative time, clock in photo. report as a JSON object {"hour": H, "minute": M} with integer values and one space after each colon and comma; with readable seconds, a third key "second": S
{"hour": 7, "minute": 21, "second": 21}
